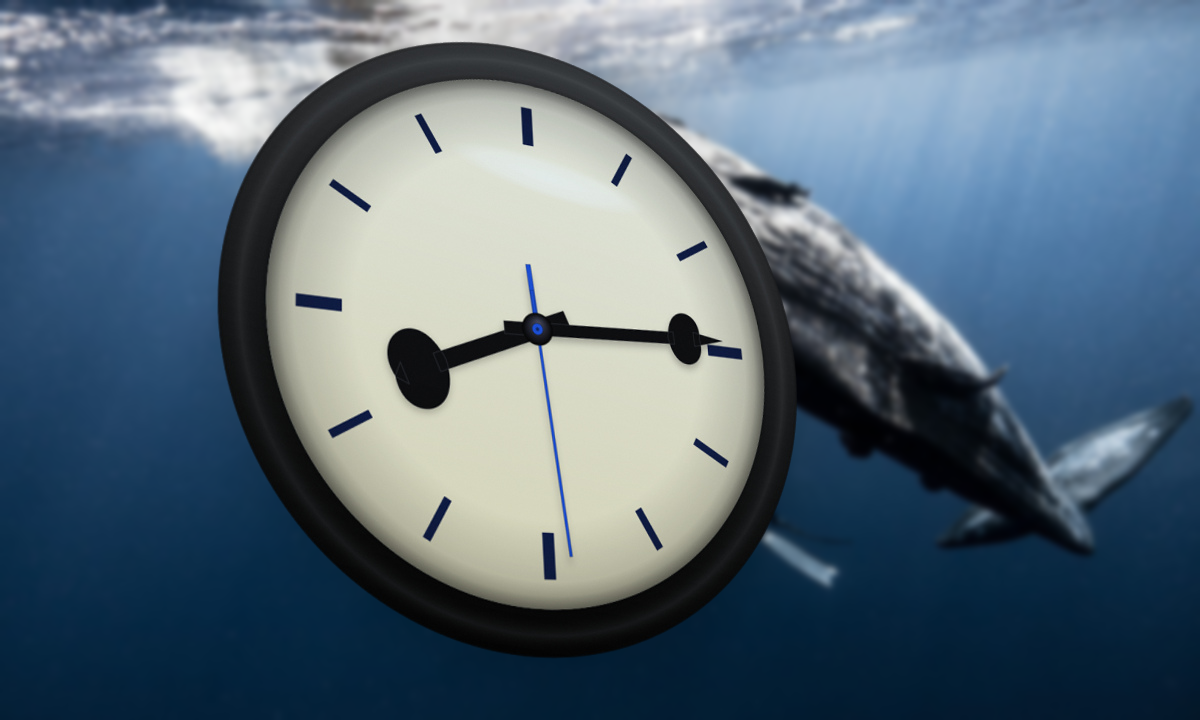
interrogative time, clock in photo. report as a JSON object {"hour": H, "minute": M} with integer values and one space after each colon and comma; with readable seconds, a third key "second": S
{"hour": 8, "minute": 14, "second": 29}
